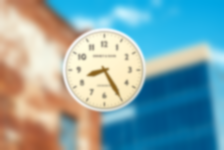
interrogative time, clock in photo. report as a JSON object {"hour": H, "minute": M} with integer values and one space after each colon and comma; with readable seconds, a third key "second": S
{"hour": 8, "minute": 25}
